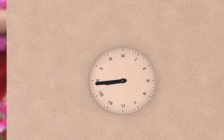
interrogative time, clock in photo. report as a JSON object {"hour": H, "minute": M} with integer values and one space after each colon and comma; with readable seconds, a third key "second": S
{"hour": 8, "minute": 44}
